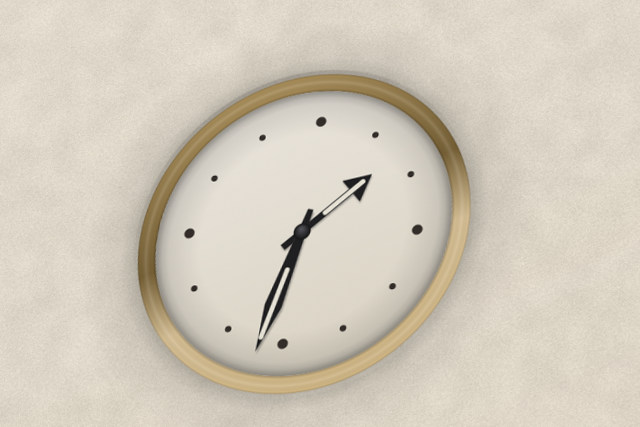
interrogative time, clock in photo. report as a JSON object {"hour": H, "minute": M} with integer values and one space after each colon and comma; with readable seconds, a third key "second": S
{"hour": 1, "minute": 32}
